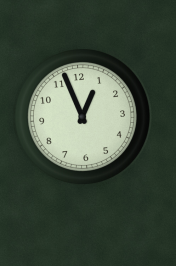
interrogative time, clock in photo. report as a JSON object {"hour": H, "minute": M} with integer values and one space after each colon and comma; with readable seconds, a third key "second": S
{"hour": 12, "minute": 57}
